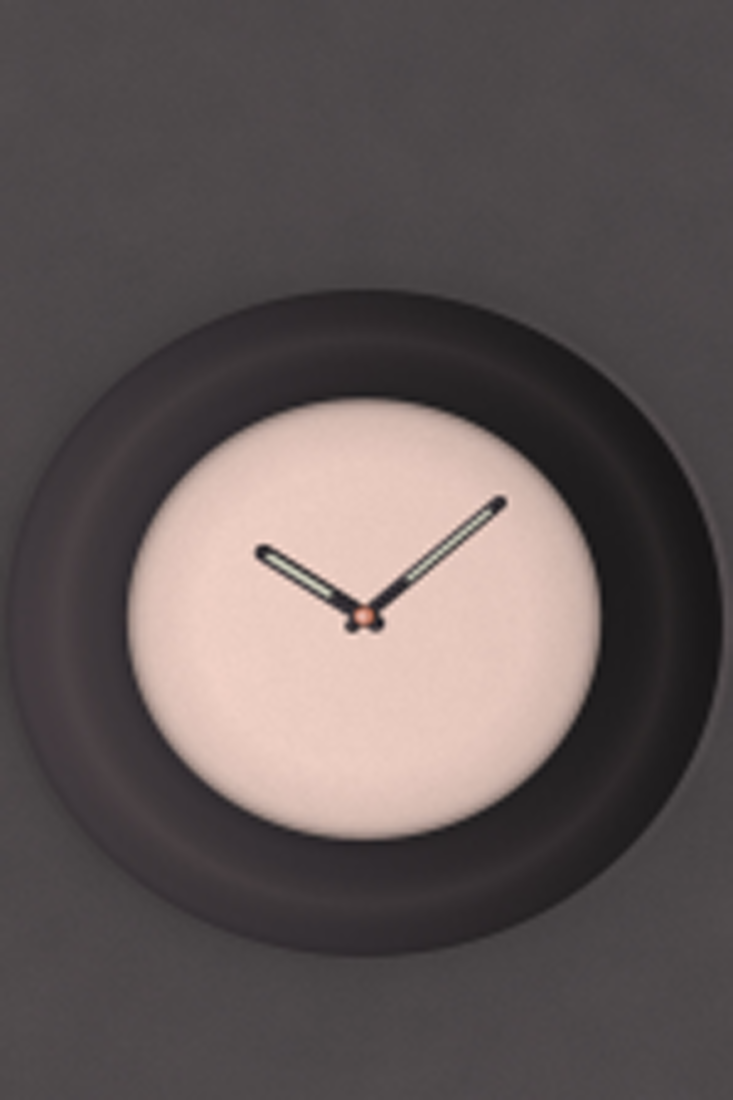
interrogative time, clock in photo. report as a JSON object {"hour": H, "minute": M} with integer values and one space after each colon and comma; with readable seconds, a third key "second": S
{"hour": 10, "minute": 8}
